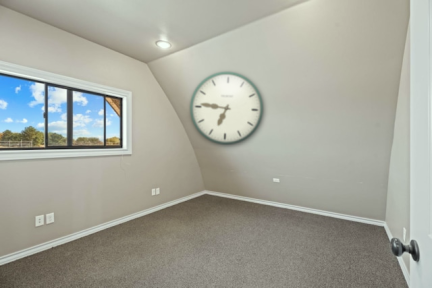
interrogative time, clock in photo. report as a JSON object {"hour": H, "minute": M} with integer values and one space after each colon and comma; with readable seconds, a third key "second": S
{"hour": 6, "minute": 46}
